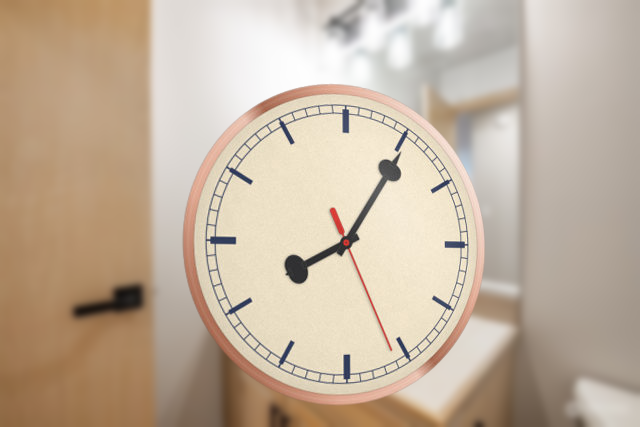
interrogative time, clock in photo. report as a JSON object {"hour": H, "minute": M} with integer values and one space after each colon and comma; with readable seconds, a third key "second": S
{"hour": 8, "minute": 5, "second": 26}
